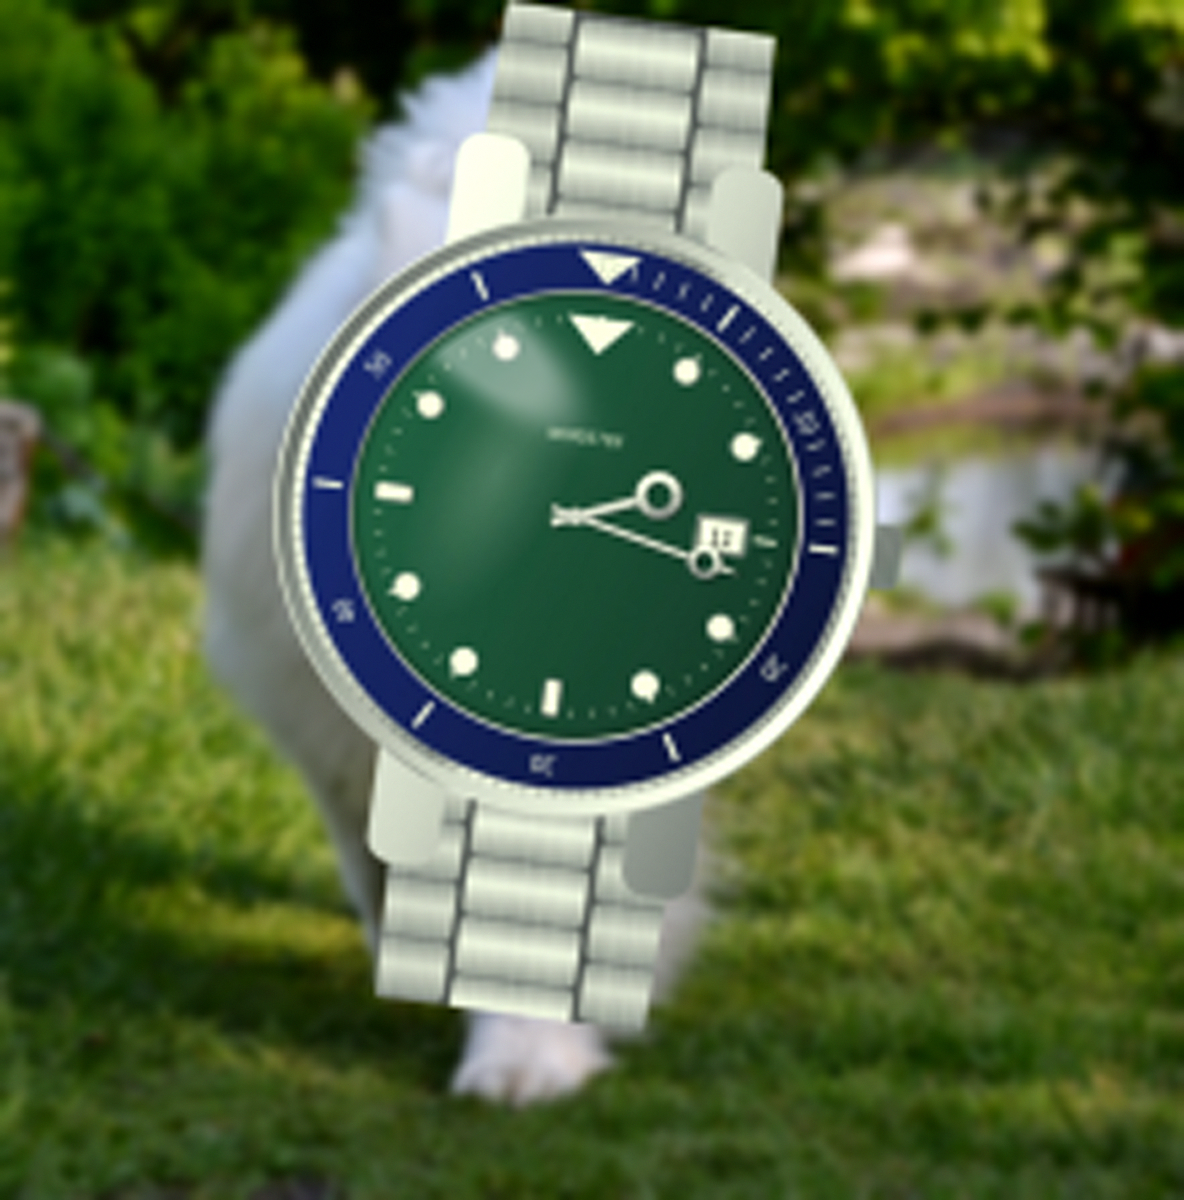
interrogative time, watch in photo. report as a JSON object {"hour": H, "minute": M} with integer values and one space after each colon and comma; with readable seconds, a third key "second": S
{"hour": 2, "minute": 17}
